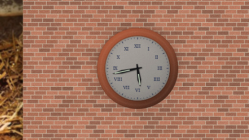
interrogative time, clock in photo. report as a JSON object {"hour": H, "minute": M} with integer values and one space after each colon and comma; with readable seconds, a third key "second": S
{"hour": 5, "minute": 43}
